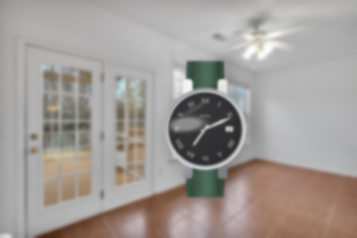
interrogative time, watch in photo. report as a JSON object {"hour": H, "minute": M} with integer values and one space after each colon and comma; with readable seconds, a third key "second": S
{"hour": 7, "minute": 11}
